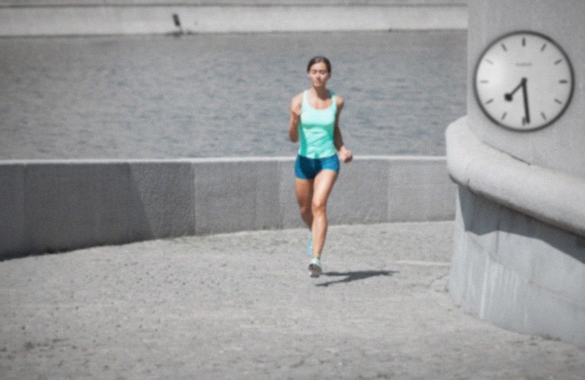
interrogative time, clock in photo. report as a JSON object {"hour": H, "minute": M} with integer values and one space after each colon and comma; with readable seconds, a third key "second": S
{"hour": 7, "minute": 29}
